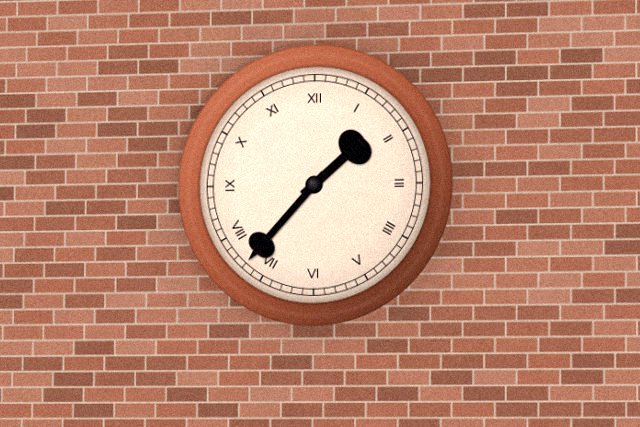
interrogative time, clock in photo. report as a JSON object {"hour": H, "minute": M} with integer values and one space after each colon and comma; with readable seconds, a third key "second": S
{"hour": 1, "minute": 37}
